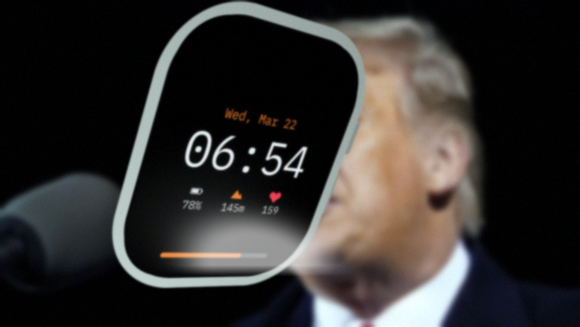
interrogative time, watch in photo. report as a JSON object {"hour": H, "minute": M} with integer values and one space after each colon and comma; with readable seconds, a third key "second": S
{"hour": 6, "minute": 54}
